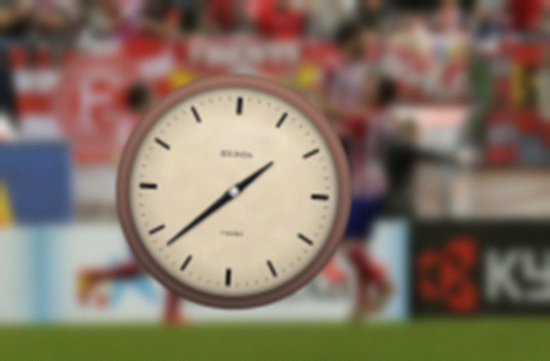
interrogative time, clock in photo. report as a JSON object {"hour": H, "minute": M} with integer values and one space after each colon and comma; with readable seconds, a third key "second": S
{"hour": 1, "minute": 38}
